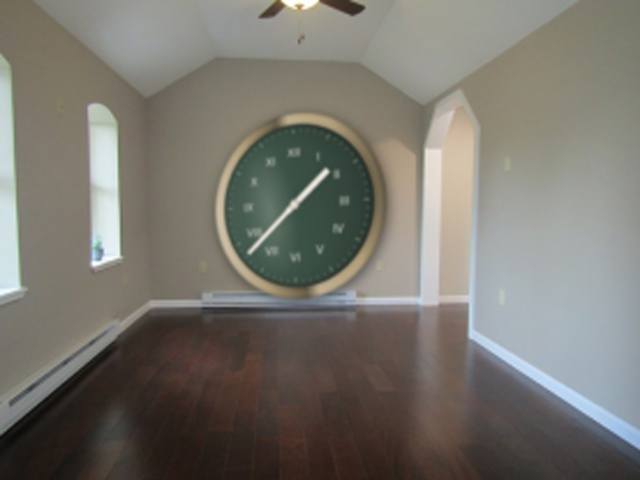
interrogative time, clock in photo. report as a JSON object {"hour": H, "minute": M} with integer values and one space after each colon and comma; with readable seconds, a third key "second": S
{"hour": 1, "minute": 38}
